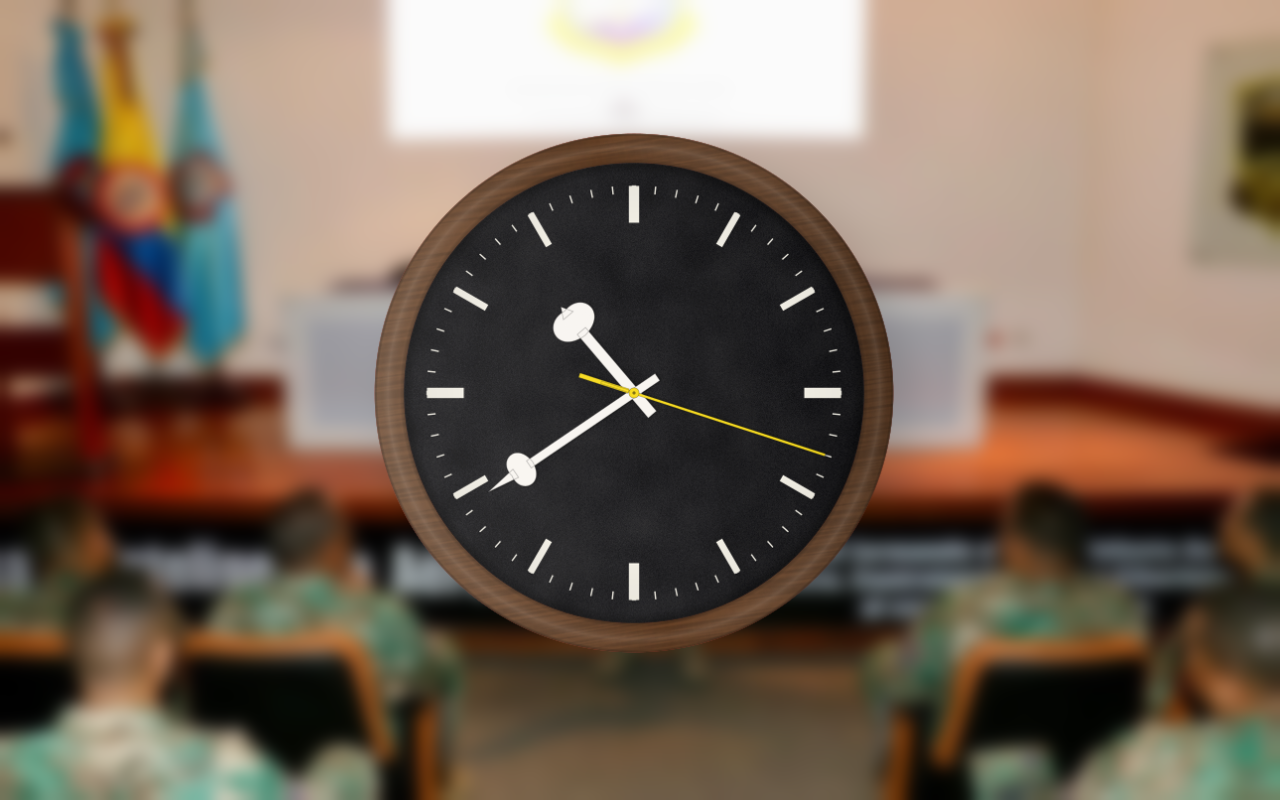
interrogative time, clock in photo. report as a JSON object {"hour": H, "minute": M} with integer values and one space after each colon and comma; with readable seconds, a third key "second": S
{"hour": 10, "minute": 39, "second": 18}
